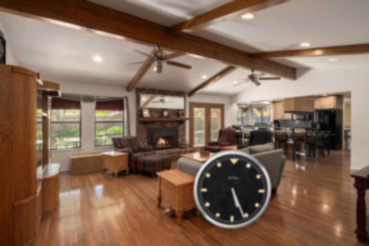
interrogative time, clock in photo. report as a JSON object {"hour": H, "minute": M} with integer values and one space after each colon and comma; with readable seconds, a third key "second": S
{"hour": 5, "minute": 26}
